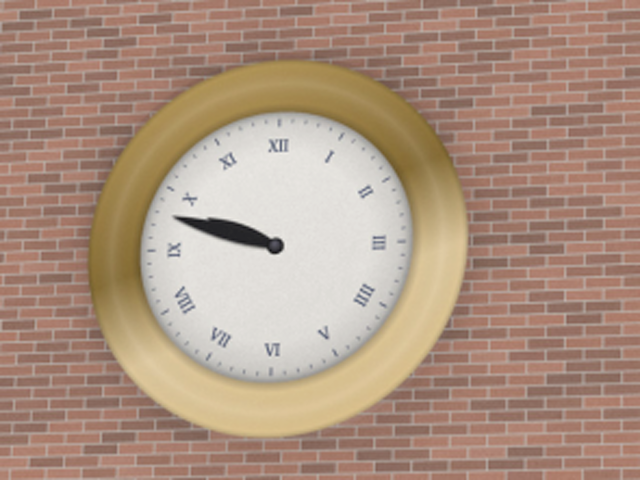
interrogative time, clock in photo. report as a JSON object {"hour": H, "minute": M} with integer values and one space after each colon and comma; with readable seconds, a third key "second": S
{"hour": 9, "minute": 48}
